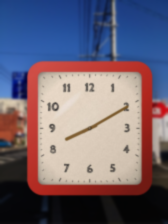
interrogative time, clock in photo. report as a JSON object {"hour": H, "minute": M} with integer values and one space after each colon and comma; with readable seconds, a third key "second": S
{"hour": 8, "minute": 10}
